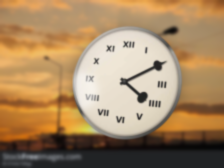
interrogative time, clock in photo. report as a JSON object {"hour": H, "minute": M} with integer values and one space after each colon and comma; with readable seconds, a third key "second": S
{"hour": 4, "minute": 10}
